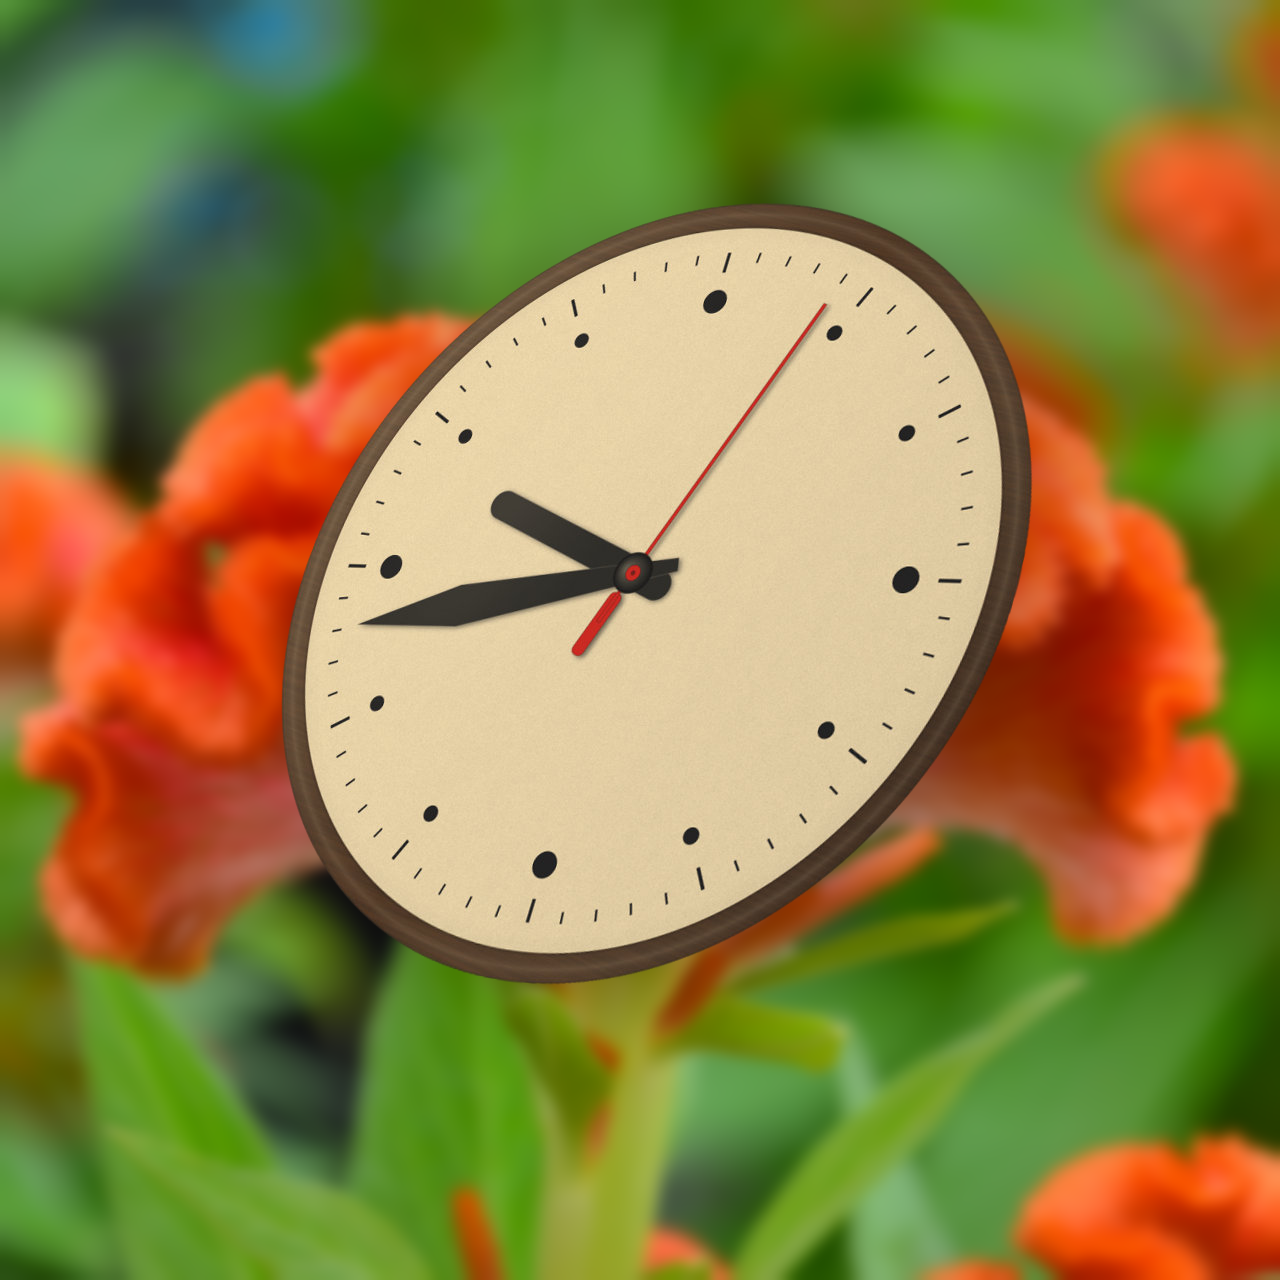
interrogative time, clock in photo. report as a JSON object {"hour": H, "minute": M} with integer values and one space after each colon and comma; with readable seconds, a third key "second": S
{"hour": 9, "minute": 43, "second": 4}
